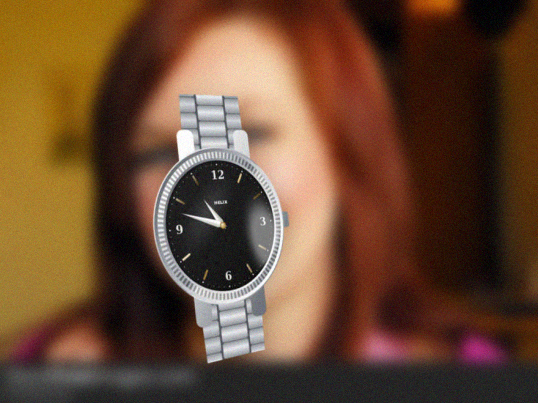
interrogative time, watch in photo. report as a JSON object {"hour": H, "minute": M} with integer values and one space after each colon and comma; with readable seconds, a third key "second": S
{"hour": 10, "minute": 48}
